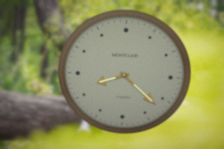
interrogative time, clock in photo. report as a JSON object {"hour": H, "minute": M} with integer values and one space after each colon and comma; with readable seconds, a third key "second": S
{"hour": 8, "minute": 22}
